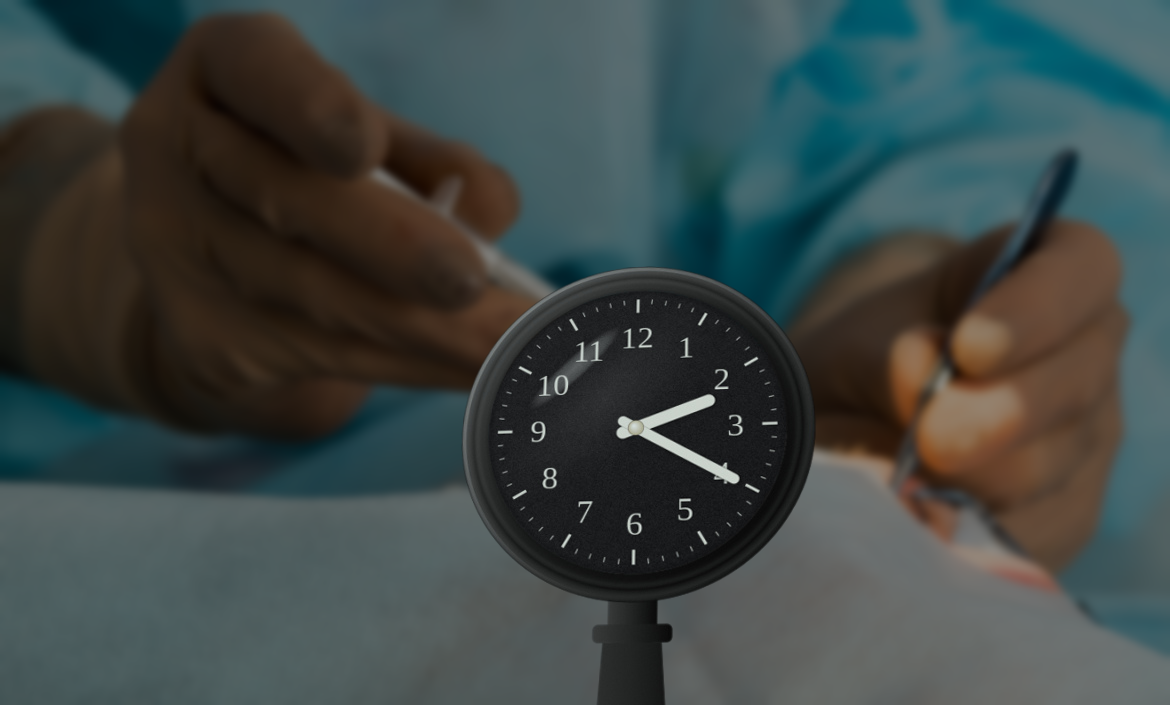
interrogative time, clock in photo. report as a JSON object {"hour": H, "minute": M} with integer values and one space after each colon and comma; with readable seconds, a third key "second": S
{"hour": 2, "minute": 20}
